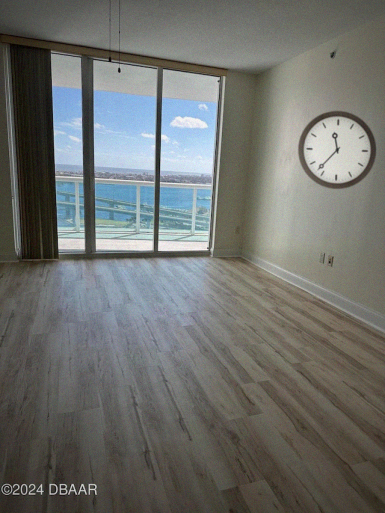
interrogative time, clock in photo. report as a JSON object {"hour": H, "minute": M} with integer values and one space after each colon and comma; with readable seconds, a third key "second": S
{"hour": 11, "minute": 37}
